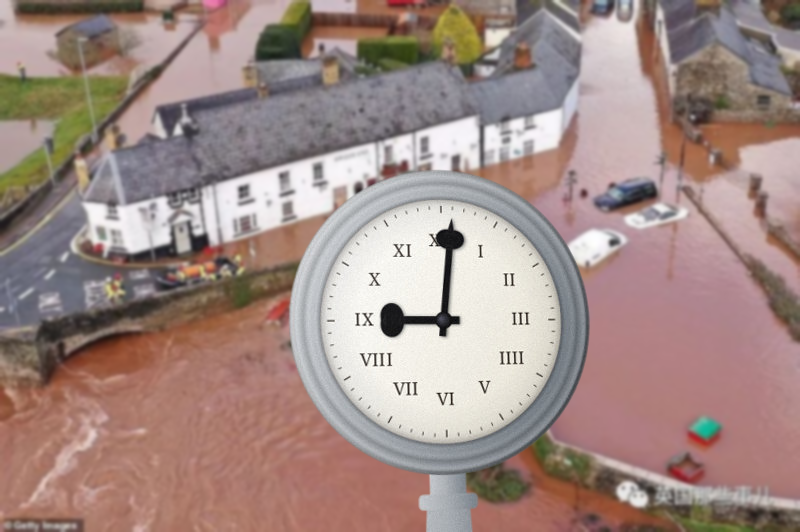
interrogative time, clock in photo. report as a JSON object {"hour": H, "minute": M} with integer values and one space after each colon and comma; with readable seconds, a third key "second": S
{"hour": 9, "minute": 1}
